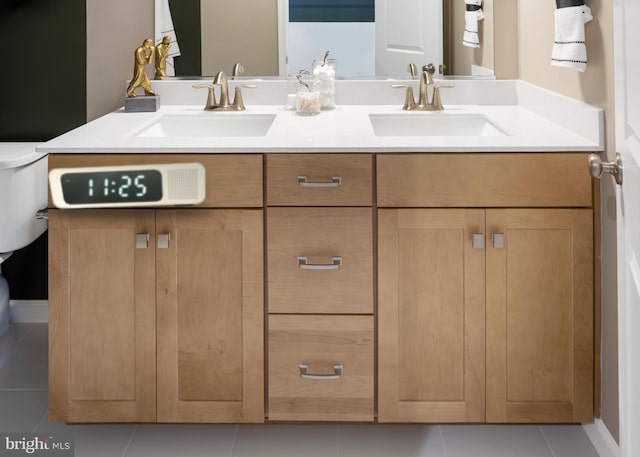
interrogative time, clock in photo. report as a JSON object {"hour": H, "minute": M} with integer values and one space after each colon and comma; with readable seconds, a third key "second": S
{"hour": 11, "minute": 25}
